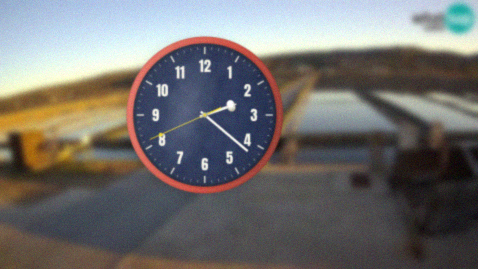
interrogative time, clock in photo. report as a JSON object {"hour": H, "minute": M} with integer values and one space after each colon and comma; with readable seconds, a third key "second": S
{"hour": 2, "minute": 21, "second": 41}
